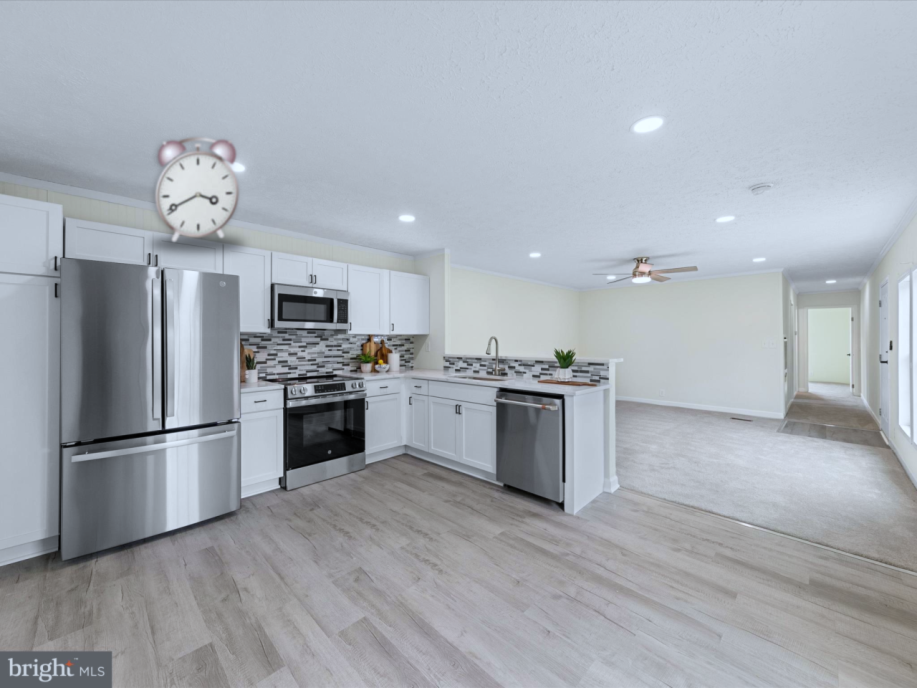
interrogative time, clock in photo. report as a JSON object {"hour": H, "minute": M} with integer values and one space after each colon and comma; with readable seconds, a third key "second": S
{"hour": 3, "minute": 41}
